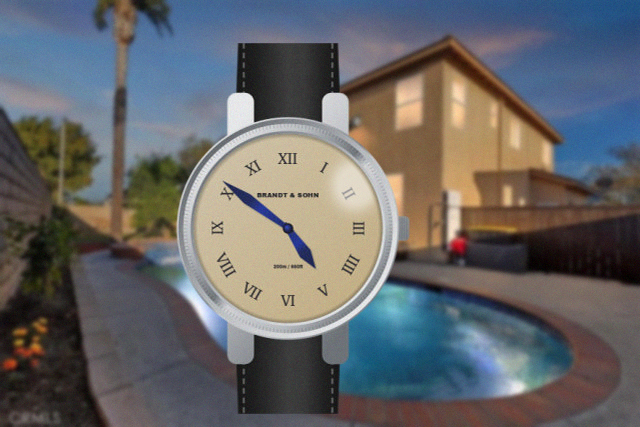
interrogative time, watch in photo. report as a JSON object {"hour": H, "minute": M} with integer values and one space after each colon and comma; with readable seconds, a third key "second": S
{"hour": 4, "minute": 51}
